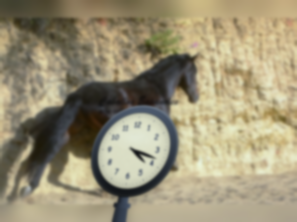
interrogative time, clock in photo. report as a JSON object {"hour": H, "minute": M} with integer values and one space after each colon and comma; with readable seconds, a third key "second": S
{"hour": 4, "minute": 18}
